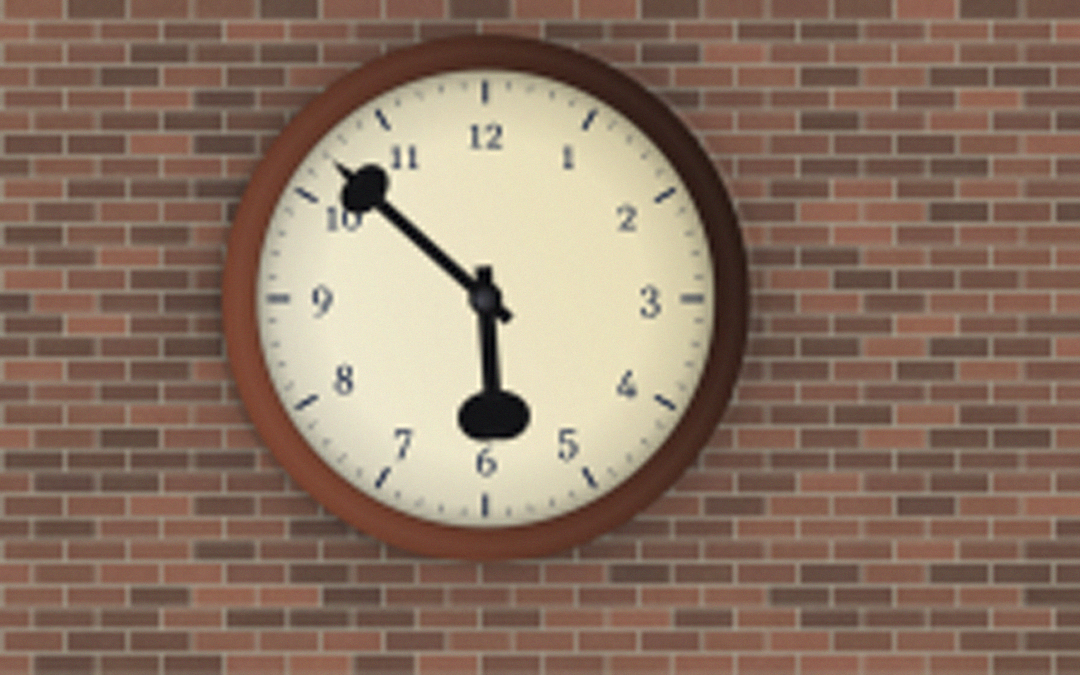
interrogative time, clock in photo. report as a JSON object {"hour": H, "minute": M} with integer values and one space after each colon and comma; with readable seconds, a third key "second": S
{"hour": 5, "minute": 52}
